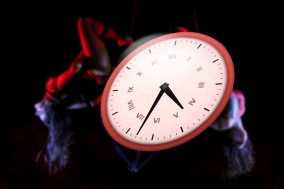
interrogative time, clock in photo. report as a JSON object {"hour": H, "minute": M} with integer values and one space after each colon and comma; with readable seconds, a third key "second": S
{"hour": 4, "minute": 33}
